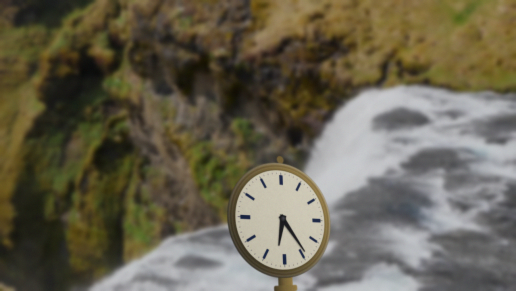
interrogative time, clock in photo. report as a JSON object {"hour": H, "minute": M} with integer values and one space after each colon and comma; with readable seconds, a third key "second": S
{"hour": 6, "minute": 24}
